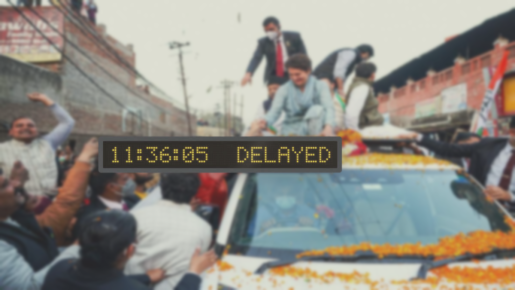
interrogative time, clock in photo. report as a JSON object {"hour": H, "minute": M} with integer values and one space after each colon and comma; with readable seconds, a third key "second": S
{"hour": 11, "minute": 36, "second": 5}
